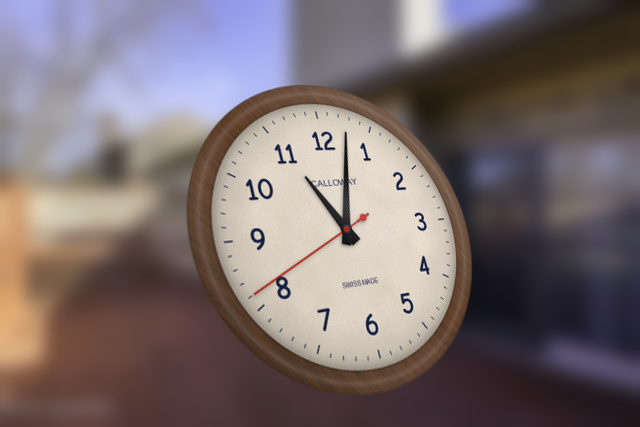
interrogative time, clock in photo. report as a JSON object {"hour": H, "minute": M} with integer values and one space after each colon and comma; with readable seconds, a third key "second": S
{"hour": 11, "minute": 2, "second": 41}
